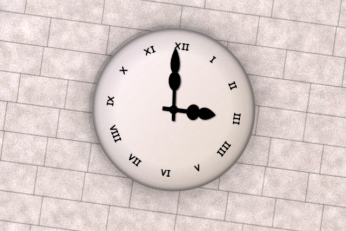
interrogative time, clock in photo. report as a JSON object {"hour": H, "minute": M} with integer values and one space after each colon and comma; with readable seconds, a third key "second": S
{"hour": 2, "minute": 59}
